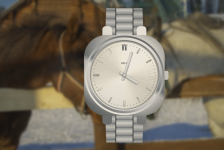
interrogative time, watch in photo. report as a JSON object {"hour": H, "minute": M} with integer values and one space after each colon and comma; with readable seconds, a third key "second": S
{"hour": 4, "minute": 3}
